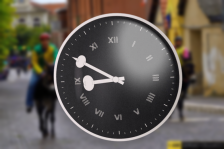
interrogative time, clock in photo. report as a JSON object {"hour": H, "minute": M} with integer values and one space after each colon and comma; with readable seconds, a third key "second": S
{"hour": 8, "minute": 50}
